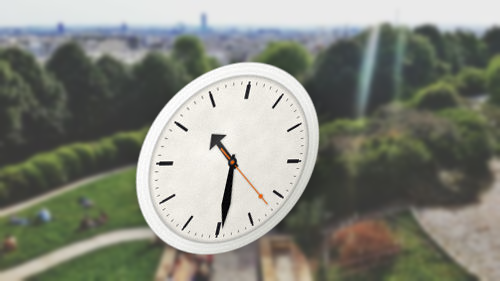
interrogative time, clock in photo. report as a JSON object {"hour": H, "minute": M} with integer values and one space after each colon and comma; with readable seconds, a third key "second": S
{"hour": 10, "minute": 29, "second": 22}
